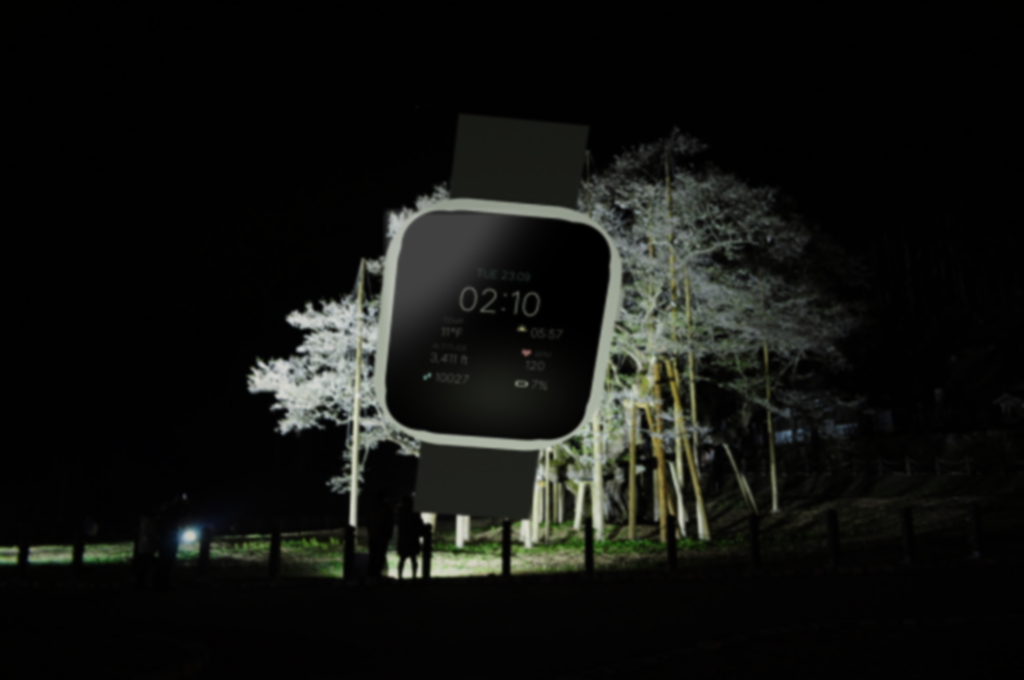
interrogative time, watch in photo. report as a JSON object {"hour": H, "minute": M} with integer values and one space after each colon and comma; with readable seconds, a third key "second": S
{"hour": 2, "minute": 10}
